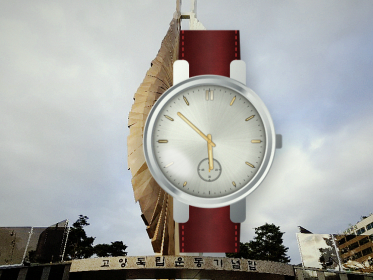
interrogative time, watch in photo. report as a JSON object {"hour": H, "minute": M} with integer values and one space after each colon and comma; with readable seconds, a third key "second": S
{"hour": 5, "minute": 52}
